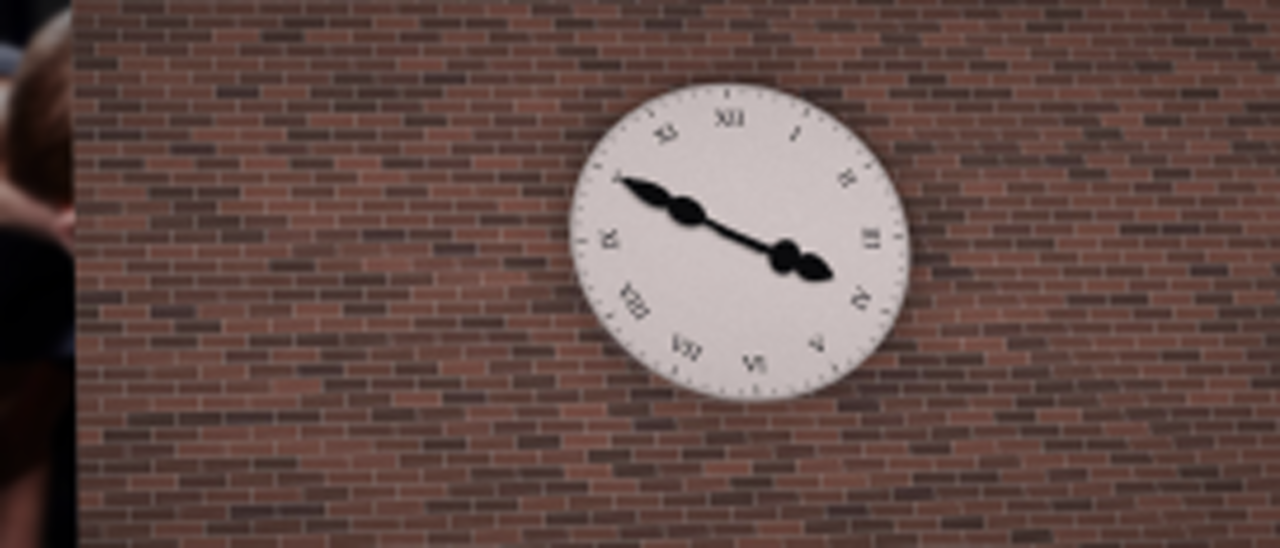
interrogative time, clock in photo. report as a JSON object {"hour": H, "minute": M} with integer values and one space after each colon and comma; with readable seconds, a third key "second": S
{"hour": 3, "minute": 50}
